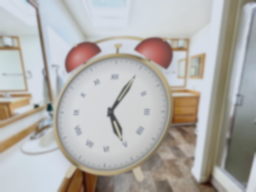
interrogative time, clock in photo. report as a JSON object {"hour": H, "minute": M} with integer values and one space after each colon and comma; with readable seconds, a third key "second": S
{"hour": 5, "minute": 5}
